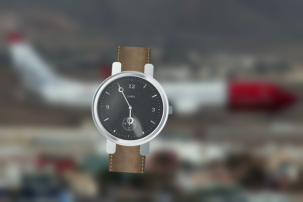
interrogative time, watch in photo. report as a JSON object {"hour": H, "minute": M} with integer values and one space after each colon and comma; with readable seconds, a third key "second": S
{"hour": 5, "minute": 55}
